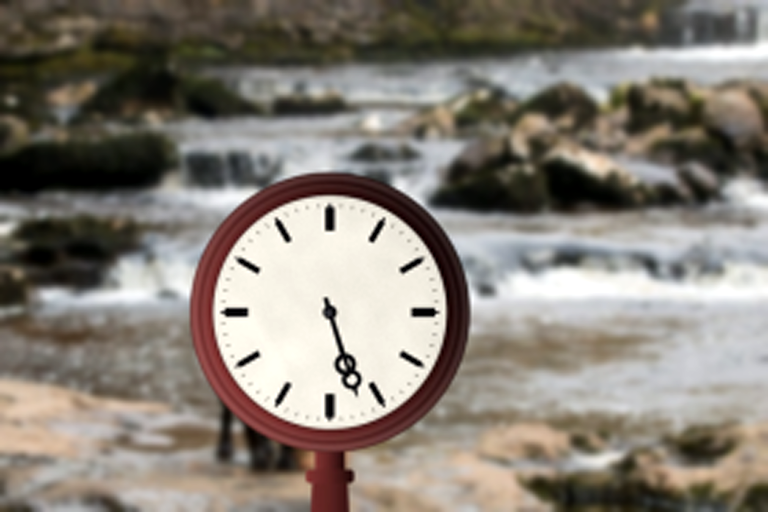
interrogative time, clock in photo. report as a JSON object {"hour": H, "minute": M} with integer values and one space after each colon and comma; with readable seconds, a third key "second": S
{"hour": 5, "minute": 27}
